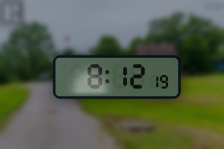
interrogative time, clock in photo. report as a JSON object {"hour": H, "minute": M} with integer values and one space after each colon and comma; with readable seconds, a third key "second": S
{"hour": 8, "minute": 12, "second": 19}
